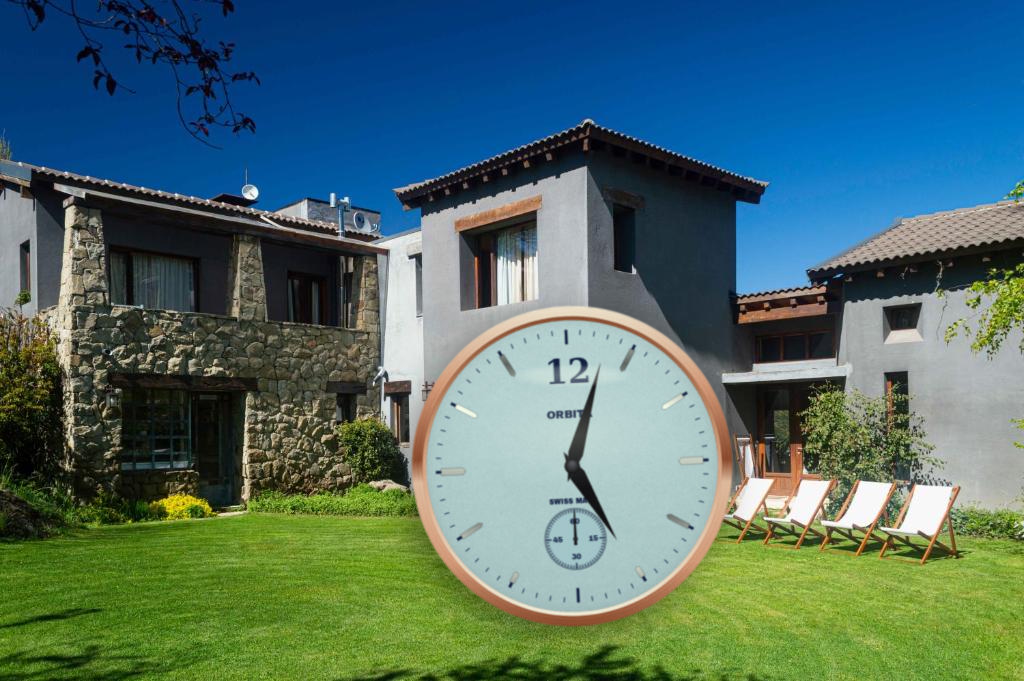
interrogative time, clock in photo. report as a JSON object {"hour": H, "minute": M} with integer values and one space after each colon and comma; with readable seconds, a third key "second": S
{"hour": 5, "minute": 3}
